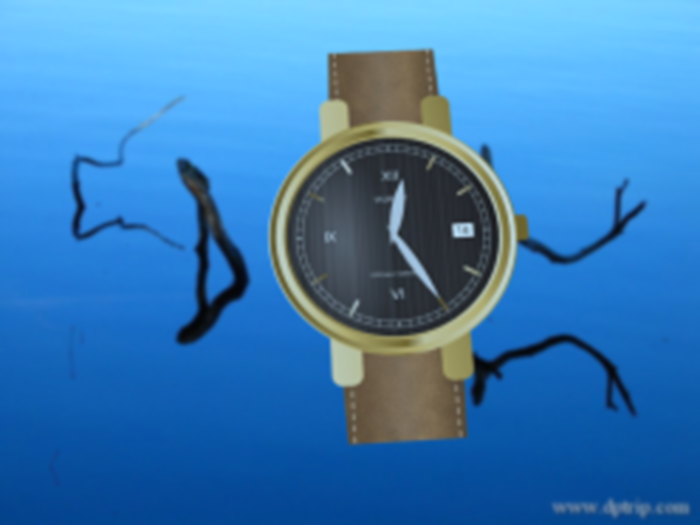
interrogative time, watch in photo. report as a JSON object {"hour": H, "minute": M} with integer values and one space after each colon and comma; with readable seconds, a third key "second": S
{"hour": 12, "minute": 25}
